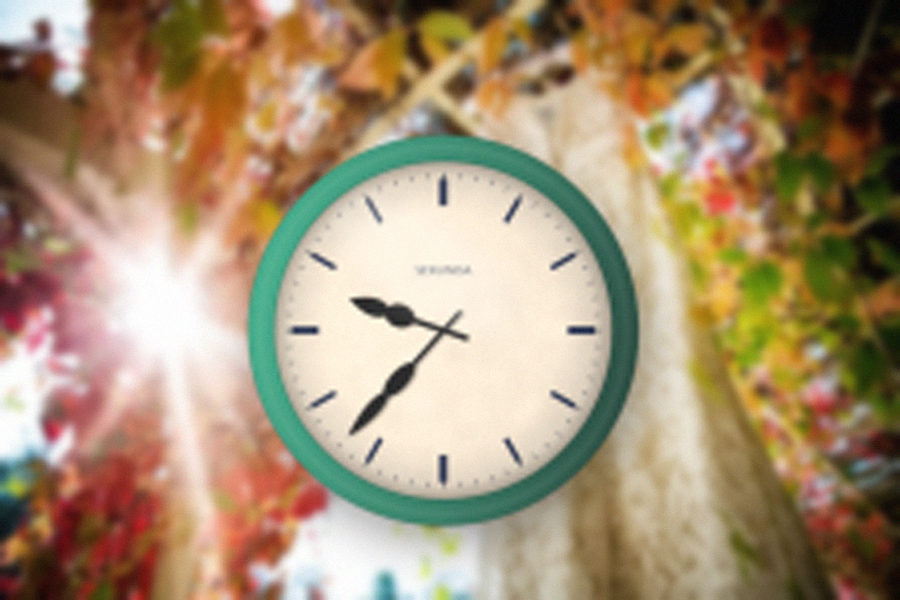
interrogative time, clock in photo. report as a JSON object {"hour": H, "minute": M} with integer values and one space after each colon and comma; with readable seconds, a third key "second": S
{"hour": 9, "minute": 37}
